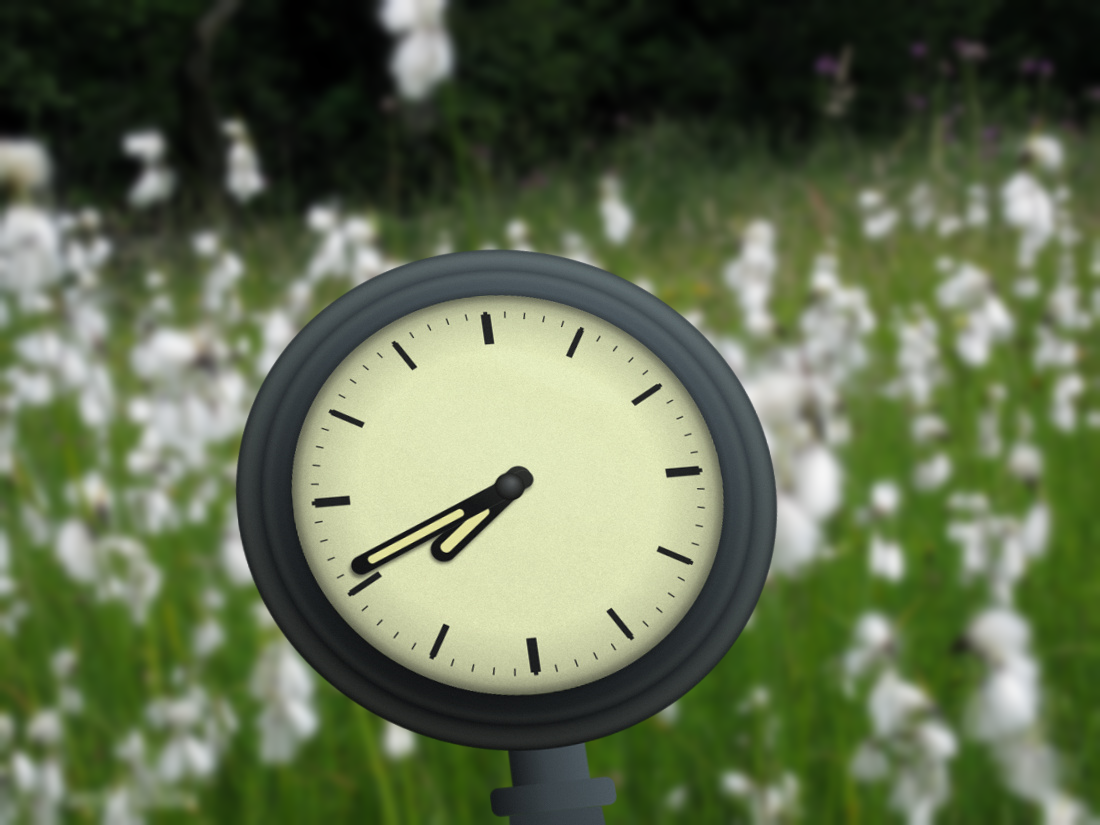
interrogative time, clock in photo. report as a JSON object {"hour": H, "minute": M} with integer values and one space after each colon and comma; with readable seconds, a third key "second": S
{"hour": 7, "minute": 41}
